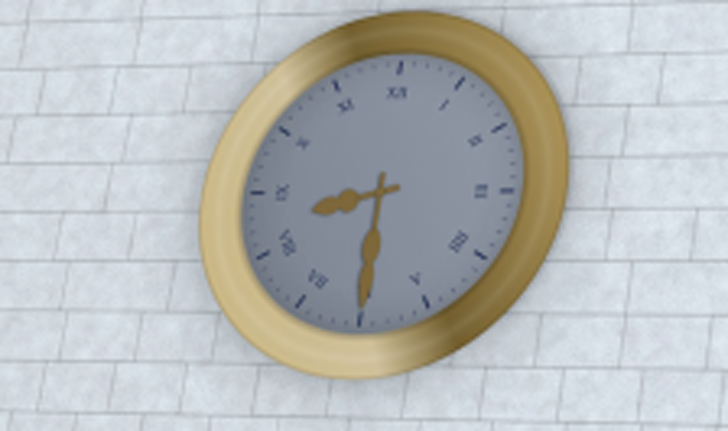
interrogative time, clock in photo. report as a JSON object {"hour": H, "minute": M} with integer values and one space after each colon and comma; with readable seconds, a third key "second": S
{"hour": 8, "minute": 30}
